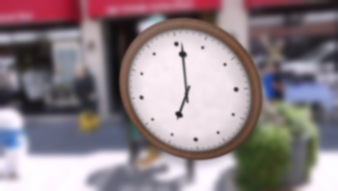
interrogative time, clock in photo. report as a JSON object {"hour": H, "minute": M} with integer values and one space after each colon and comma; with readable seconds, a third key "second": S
{"hour": 7, "minute": 1}
